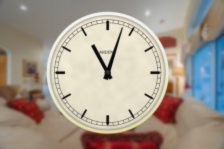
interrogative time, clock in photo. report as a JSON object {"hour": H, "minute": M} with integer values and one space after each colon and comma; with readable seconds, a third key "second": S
{"hour": 11, "minute": 3}
